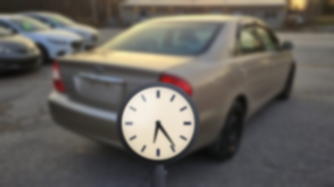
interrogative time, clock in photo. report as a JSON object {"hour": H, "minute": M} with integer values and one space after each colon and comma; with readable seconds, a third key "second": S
{"hour": 6, "minute": 24}
